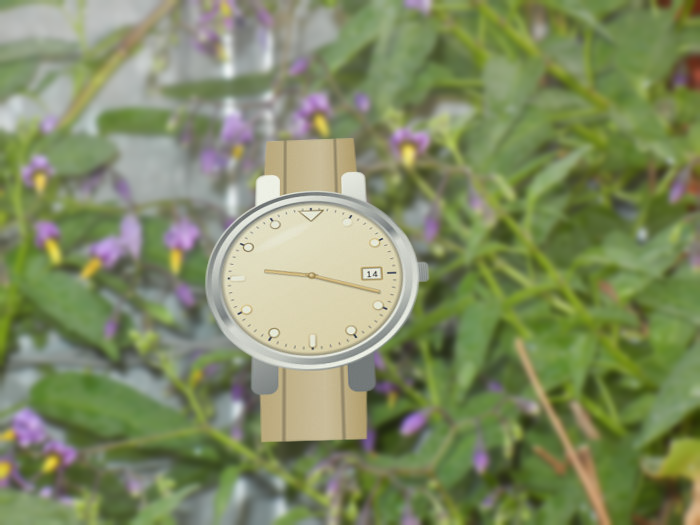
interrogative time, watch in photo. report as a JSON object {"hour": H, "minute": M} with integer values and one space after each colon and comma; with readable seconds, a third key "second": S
{"hour": 9, "minute": 18}
